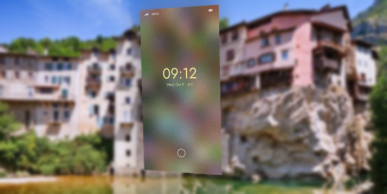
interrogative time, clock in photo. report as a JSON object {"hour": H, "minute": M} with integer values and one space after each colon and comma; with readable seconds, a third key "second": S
{"hour": 9, "minute": 12}
